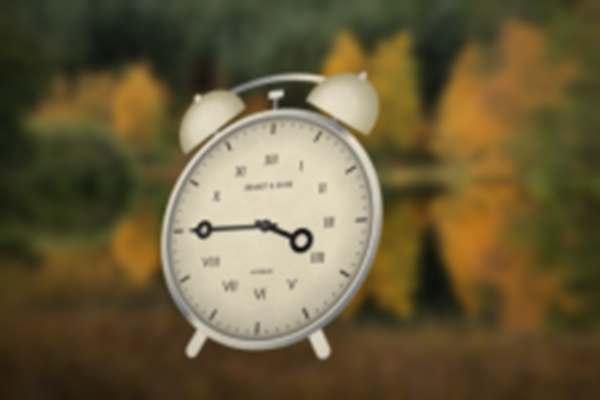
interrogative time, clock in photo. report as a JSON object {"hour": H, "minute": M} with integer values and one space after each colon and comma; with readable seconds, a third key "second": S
{"hour": 3, "minute": 45}
